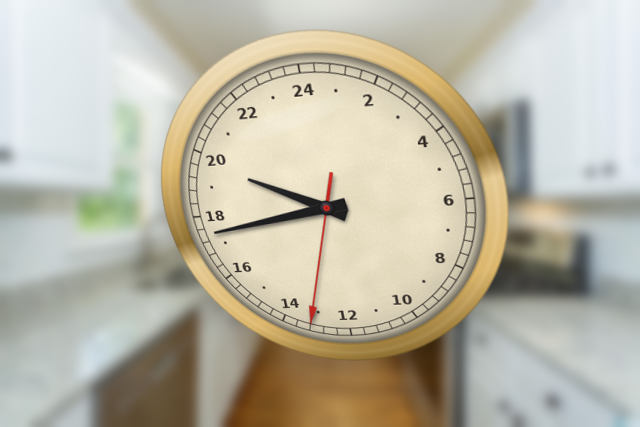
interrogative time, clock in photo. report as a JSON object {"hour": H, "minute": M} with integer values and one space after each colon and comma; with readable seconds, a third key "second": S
{"hour": 19, "minute": 43, "second": 33}
